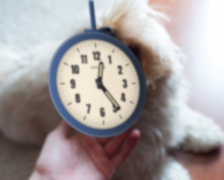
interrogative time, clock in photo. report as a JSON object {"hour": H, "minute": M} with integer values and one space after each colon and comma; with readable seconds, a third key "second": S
{"hour": 12, "minute": 24}
